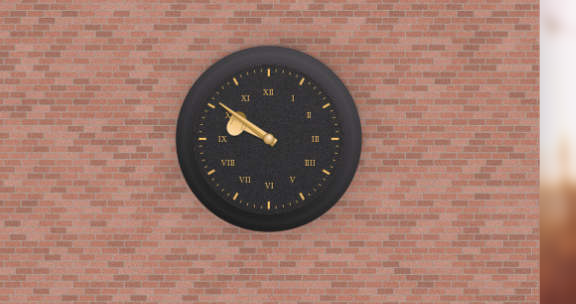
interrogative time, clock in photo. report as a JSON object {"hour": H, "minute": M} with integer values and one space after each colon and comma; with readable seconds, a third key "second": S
{"hour": 9, "minute": 51}
